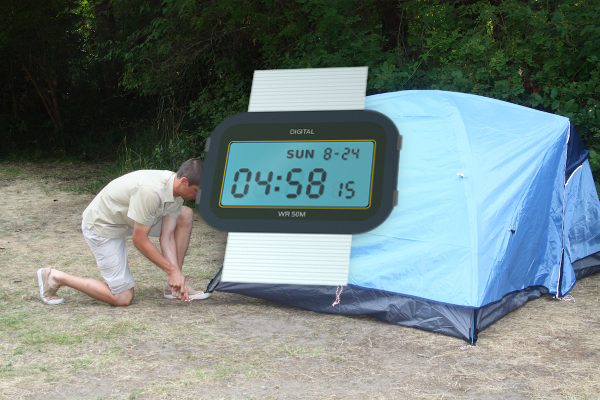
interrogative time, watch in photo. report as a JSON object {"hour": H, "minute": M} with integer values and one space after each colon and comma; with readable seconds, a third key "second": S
{"hour": 4, "minute": 58, "second": 15}
